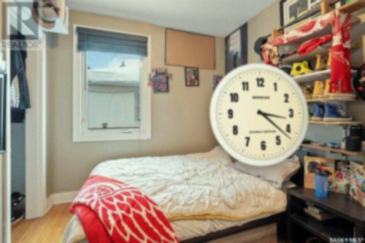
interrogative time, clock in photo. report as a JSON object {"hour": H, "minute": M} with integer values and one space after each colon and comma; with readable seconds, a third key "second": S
{"hour": 3, "minute": 22}
